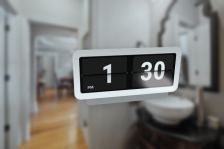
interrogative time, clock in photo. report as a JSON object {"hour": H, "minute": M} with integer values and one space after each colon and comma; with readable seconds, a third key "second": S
{"hour": 1, "minute": 30}
